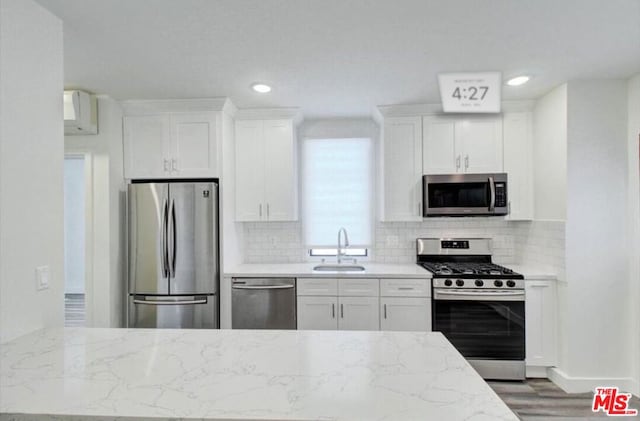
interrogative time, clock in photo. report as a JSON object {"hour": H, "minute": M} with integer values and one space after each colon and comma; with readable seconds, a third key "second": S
{"hour": 4, "minute": 27}
